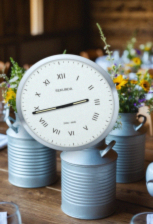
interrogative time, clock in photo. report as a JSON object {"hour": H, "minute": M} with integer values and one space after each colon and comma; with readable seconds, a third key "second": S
{"hour": 2, "minute": 44}
